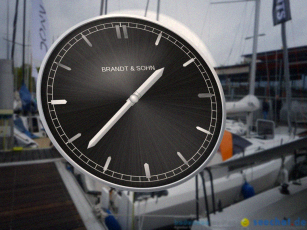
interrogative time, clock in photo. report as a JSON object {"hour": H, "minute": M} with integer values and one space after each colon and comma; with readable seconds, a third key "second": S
{"hour": 1, "minute": 38}
